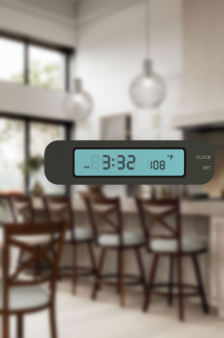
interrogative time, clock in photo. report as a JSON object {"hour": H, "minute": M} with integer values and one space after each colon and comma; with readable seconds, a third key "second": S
{"hour": 3, "minute": 32}
